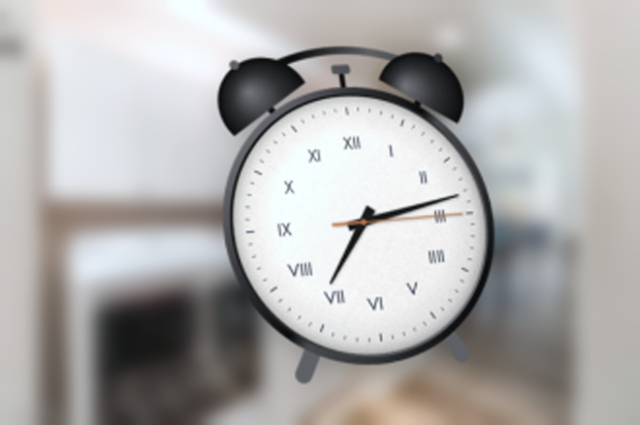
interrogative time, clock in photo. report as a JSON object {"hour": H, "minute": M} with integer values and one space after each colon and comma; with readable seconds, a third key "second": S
{"hour": 7, "minute": 13, "second": 15}
